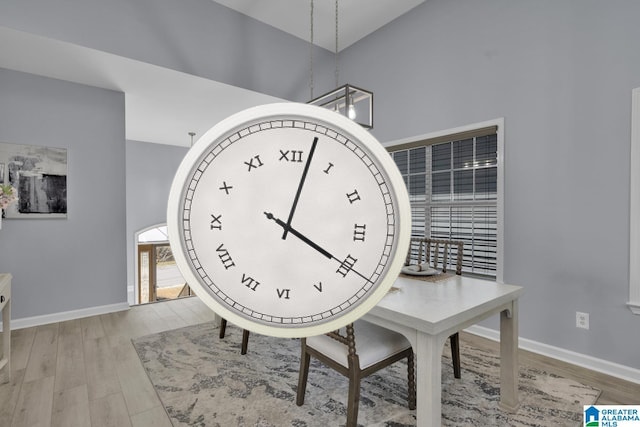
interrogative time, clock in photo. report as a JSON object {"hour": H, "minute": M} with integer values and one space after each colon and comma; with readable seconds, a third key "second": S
{"hour": 4, "minute": 2, "second": 20}
